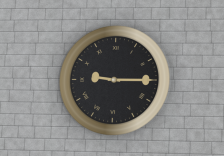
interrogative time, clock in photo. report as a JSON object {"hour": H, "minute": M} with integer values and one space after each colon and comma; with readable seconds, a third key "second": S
{"hour": 9, "minute": 15}
